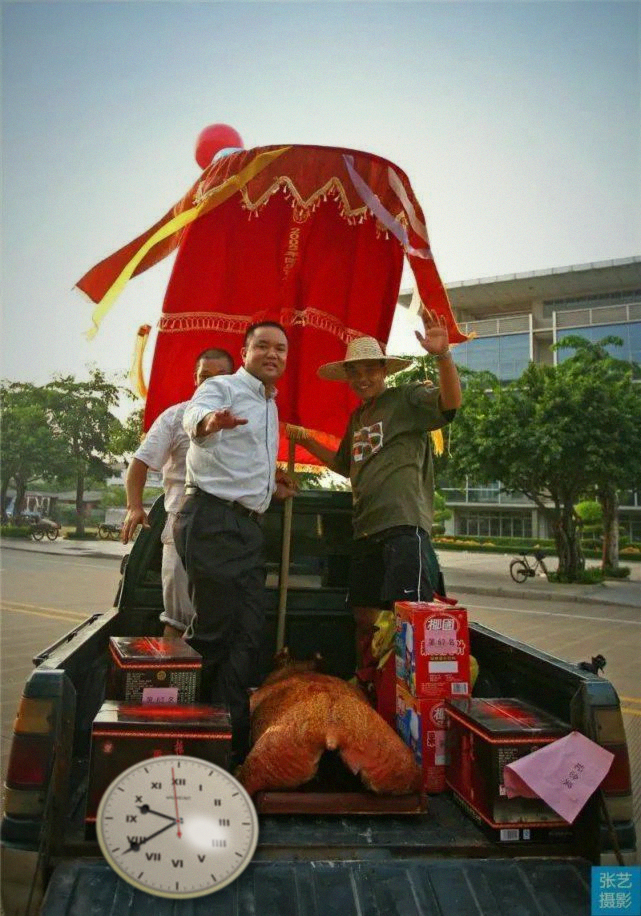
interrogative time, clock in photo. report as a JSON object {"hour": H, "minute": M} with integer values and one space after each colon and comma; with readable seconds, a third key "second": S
{"hour": 9, "minute": 38, "second": 59}
